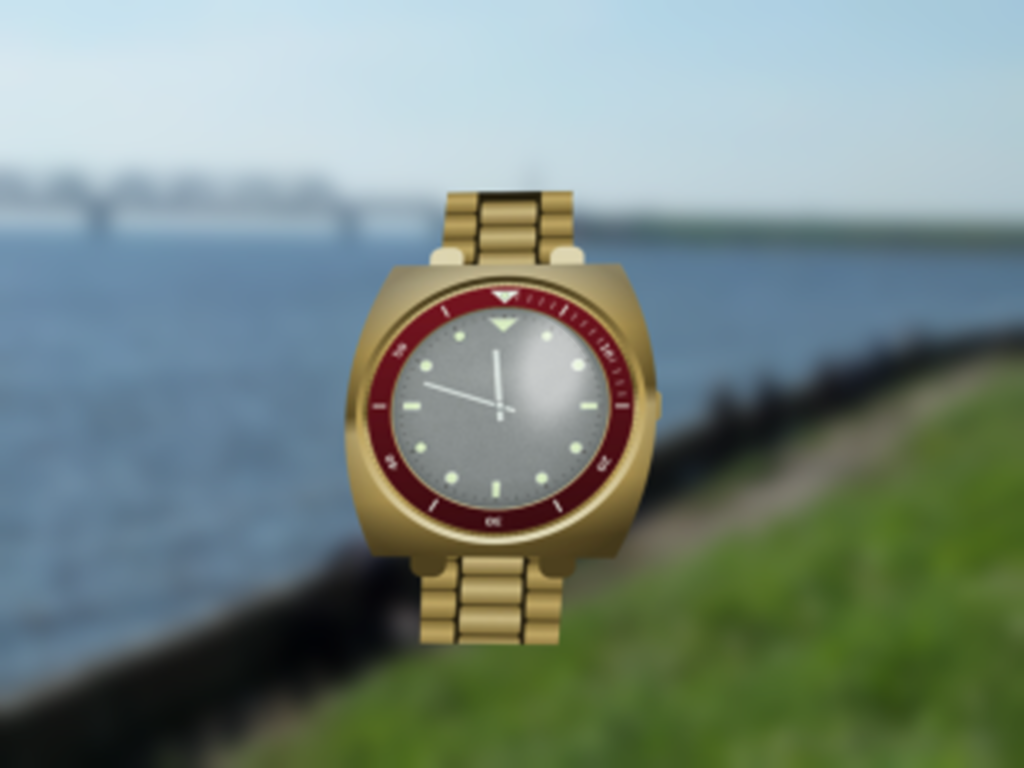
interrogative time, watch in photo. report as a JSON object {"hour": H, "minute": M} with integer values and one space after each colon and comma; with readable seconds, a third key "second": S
{"hour": 11, "minute": 48}
